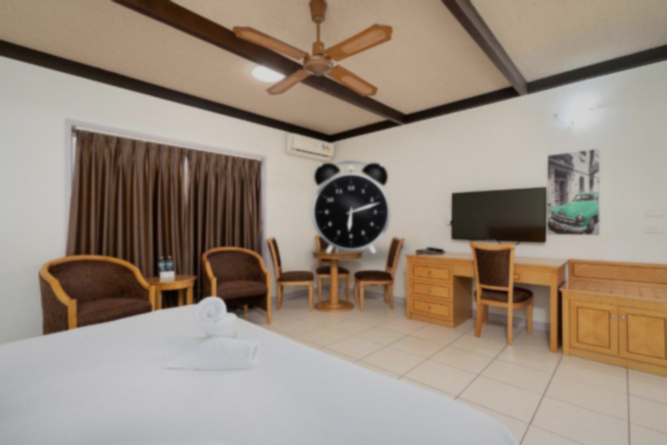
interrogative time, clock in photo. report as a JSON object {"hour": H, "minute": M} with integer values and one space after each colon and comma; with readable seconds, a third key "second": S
{"hour": 6, "minute": 12}
